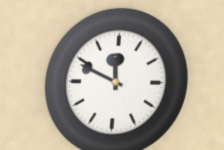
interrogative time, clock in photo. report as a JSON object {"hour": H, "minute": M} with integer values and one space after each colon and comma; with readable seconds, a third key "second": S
{"hour": 11, "minute": 49}
